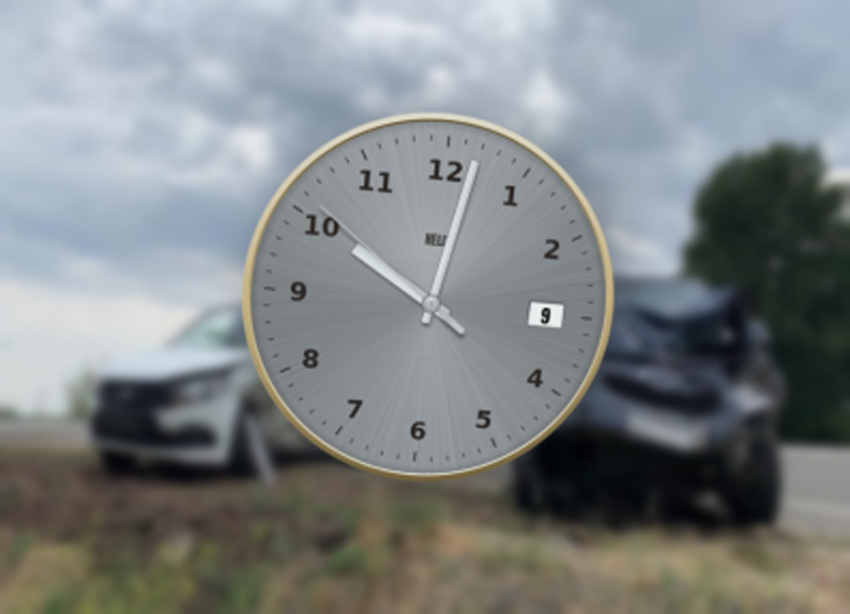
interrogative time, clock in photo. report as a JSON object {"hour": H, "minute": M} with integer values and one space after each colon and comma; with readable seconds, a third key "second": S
{"hour": 10, "minute": 1, "second": 51}
